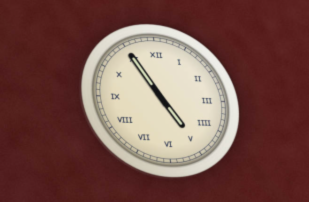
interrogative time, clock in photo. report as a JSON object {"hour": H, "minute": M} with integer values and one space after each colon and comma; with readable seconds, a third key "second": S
{"hour": 4, "minute": 55}
